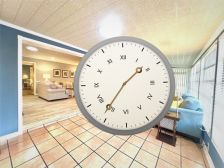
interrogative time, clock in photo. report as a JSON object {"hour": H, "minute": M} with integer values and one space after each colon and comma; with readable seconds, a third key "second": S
{"hour": 1, "minute": 36}
